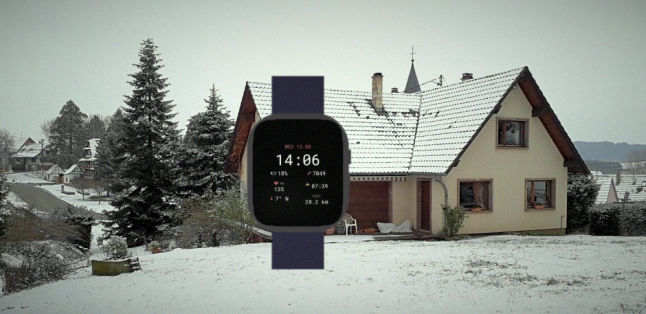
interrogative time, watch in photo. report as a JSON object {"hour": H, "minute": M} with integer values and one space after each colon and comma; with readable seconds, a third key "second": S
{"hour": 14, "minute": 6}
